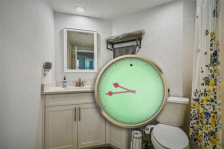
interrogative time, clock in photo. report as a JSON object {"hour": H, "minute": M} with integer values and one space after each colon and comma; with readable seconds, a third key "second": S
{"hour": 9, "minute": 44}
